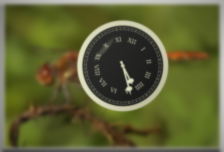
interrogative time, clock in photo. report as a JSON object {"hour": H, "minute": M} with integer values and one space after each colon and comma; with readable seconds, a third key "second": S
{"hour": 4, "minute": 24}
